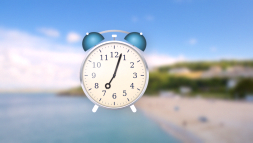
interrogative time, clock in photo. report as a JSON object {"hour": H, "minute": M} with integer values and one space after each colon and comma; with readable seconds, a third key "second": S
{"hour": 7, "minute": 3}
